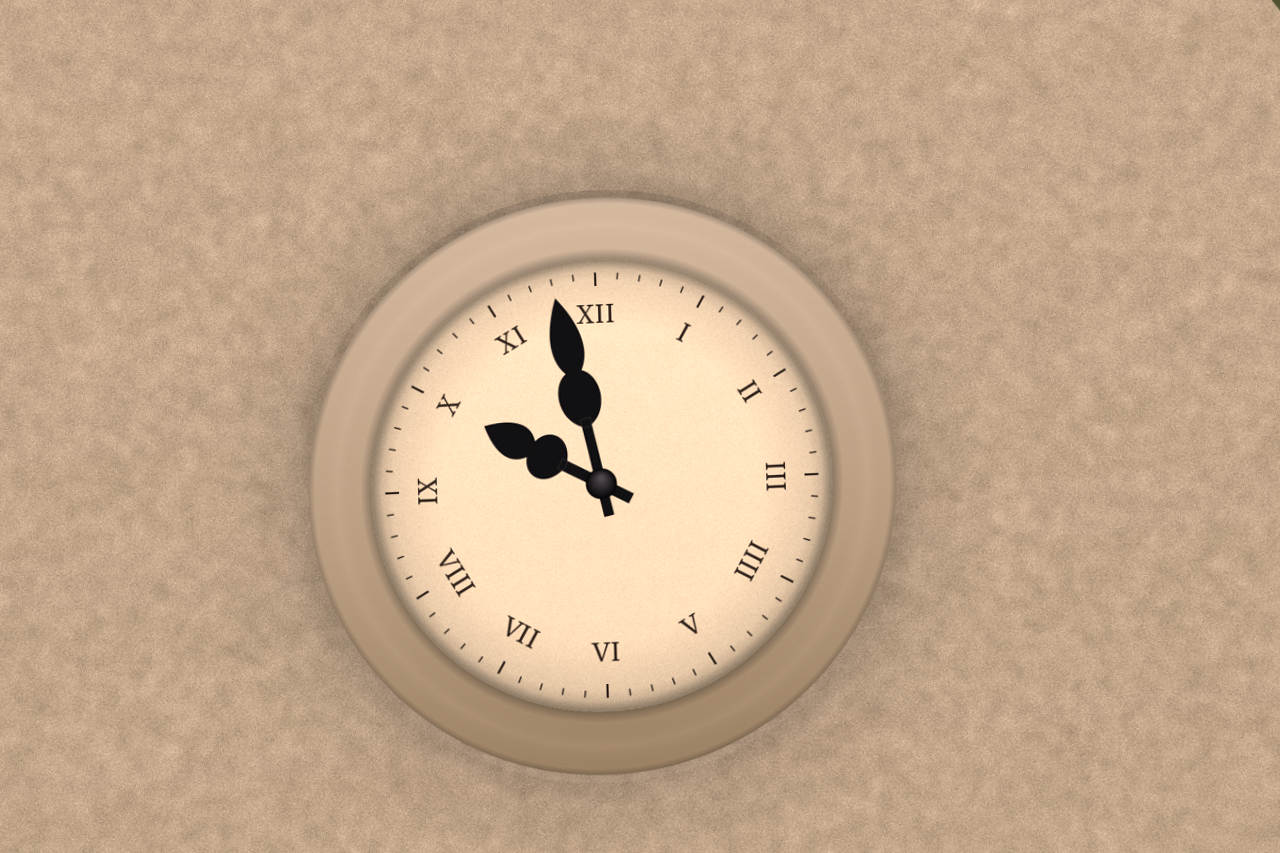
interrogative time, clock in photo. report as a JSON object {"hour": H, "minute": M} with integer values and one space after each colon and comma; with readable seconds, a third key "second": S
{"hour": 9, "minute": 58}
